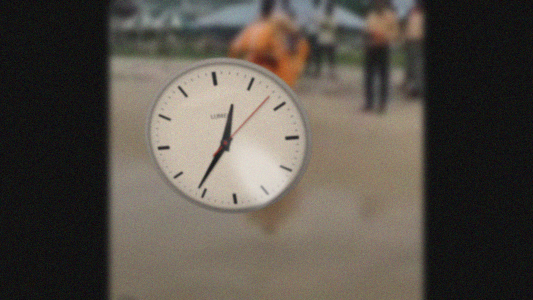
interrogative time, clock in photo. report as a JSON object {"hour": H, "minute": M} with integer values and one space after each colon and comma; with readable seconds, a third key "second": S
{"hour": 12, "minute": 36, "second": 8}
